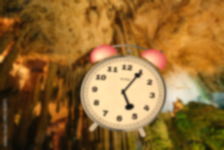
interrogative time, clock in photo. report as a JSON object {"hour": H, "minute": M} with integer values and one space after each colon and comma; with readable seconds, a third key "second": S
{"hour": 5, "minute": 5}
